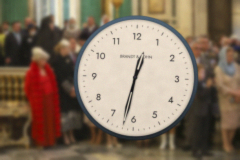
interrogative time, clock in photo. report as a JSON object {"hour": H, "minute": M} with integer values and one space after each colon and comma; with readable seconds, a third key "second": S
{"hour": 12, "minute": 32}
